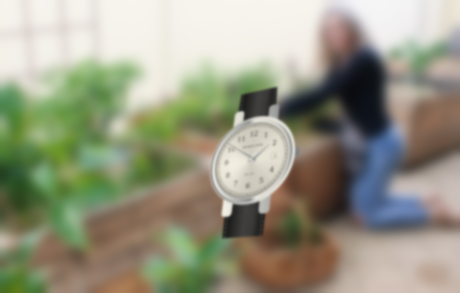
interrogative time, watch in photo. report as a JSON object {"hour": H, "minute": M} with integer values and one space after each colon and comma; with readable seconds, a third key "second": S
{"hour": 1, "minute": 51}
